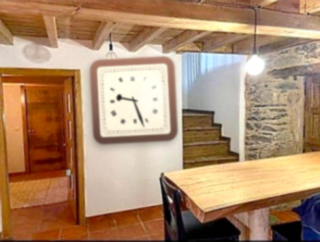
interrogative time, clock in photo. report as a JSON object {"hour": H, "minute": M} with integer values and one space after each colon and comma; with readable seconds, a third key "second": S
{"hour": 9, "minute": 27}
